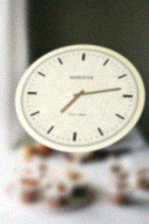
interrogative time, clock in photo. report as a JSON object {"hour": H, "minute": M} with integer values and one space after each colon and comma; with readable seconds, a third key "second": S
{"hour": 7, "minute": 13}
